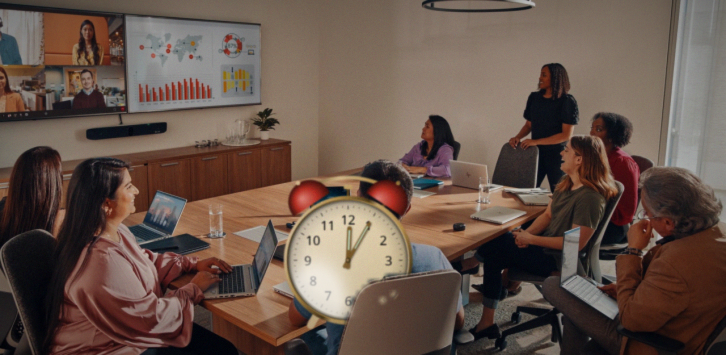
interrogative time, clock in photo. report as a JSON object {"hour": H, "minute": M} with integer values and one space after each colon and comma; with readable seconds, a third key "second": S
{"hour": 12, "minute": 5}
